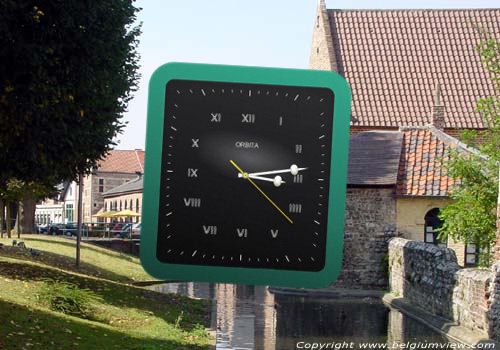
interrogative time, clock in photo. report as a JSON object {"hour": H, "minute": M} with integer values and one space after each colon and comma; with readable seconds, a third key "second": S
{"hour": 3, "minute": 13, "second": 22}
